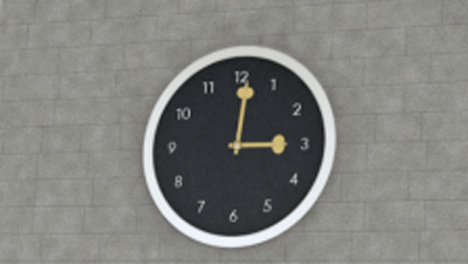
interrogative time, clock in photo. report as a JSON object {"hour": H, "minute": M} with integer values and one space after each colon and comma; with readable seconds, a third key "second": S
{"hour": 3, "minute": 1}
